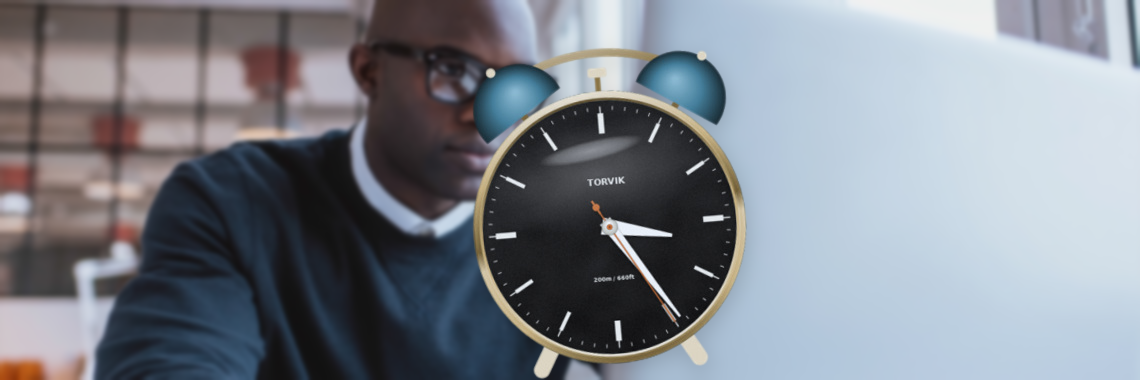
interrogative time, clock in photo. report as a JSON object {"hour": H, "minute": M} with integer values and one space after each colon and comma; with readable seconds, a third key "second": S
{"hour": 3, "minute": 24, "second": 25}
